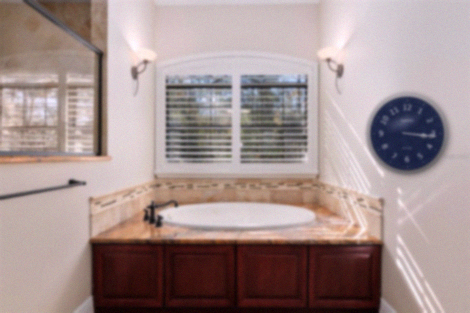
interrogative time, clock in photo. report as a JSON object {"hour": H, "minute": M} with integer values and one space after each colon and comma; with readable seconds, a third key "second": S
{"hour": 3, "minute": 16}
